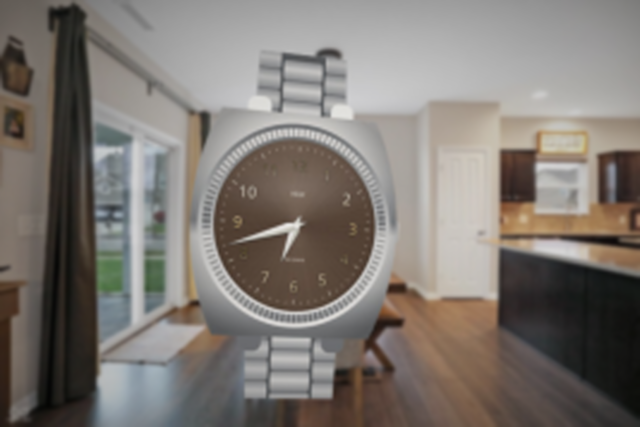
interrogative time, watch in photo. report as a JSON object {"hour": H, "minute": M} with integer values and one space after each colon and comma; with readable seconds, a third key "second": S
{"hour": 6, "minute": 42}
